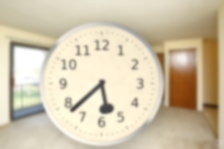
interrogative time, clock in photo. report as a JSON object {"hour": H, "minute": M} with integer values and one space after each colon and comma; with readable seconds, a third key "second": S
{"hour": 5, "minute": 38}
